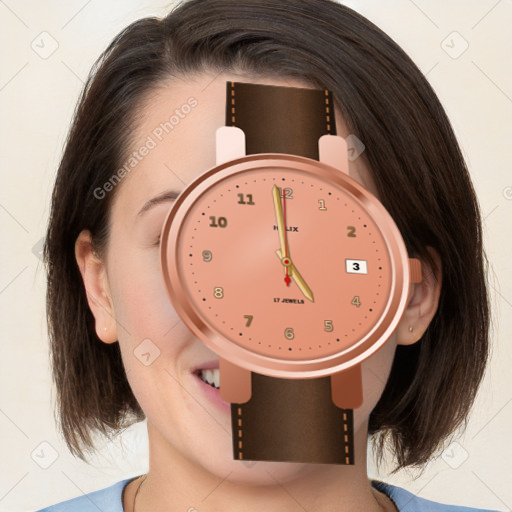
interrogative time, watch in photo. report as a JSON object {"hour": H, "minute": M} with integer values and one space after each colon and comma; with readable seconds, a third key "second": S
{"hour": 4, "minute": 59, "second": 0}
